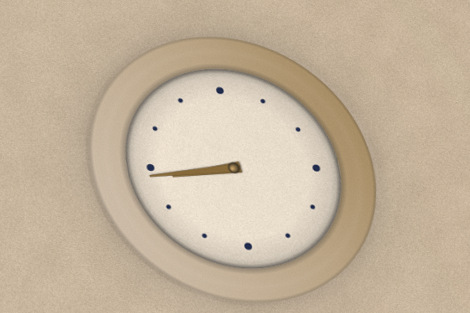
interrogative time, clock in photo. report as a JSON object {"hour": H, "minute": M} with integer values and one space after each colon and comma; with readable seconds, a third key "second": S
{"hour": 8, "minute": 44}
